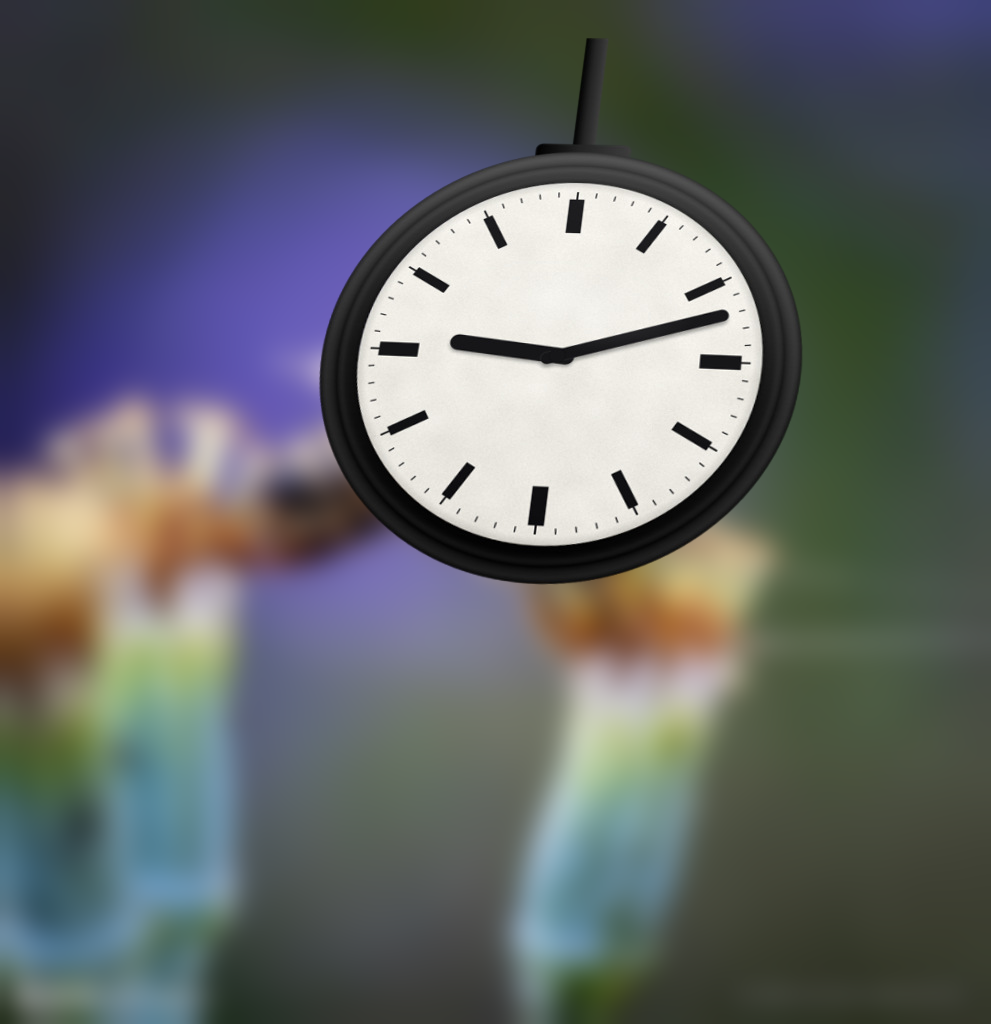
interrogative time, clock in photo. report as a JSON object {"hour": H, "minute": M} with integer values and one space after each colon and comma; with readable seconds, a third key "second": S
{"hour": 9, "minute": 12}
